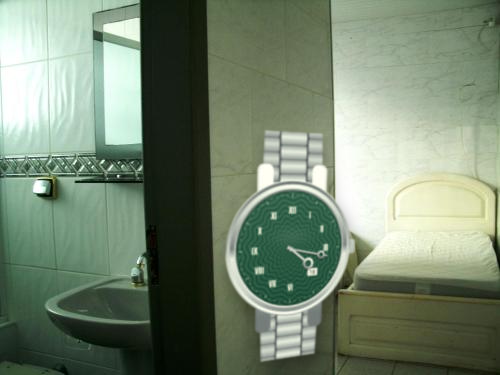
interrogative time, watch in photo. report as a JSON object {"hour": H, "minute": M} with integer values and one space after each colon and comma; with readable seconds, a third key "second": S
{"hour": 4, "minute": 17}
